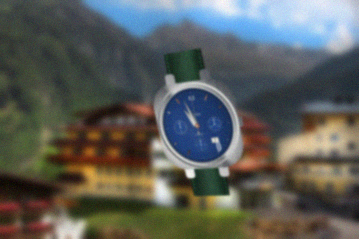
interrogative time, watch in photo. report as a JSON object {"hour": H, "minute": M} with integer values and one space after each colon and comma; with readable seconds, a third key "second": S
{"hour": 10, "minute": 57}
